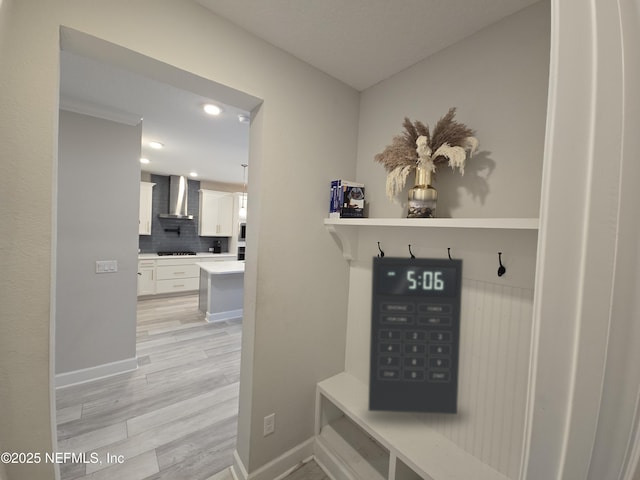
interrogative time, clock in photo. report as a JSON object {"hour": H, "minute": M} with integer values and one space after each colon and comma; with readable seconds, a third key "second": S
{"hour": 5, "minute": 6}
